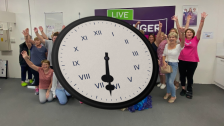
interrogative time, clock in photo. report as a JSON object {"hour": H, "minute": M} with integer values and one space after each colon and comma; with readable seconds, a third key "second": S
{"hour": 6, "minute": 32}
